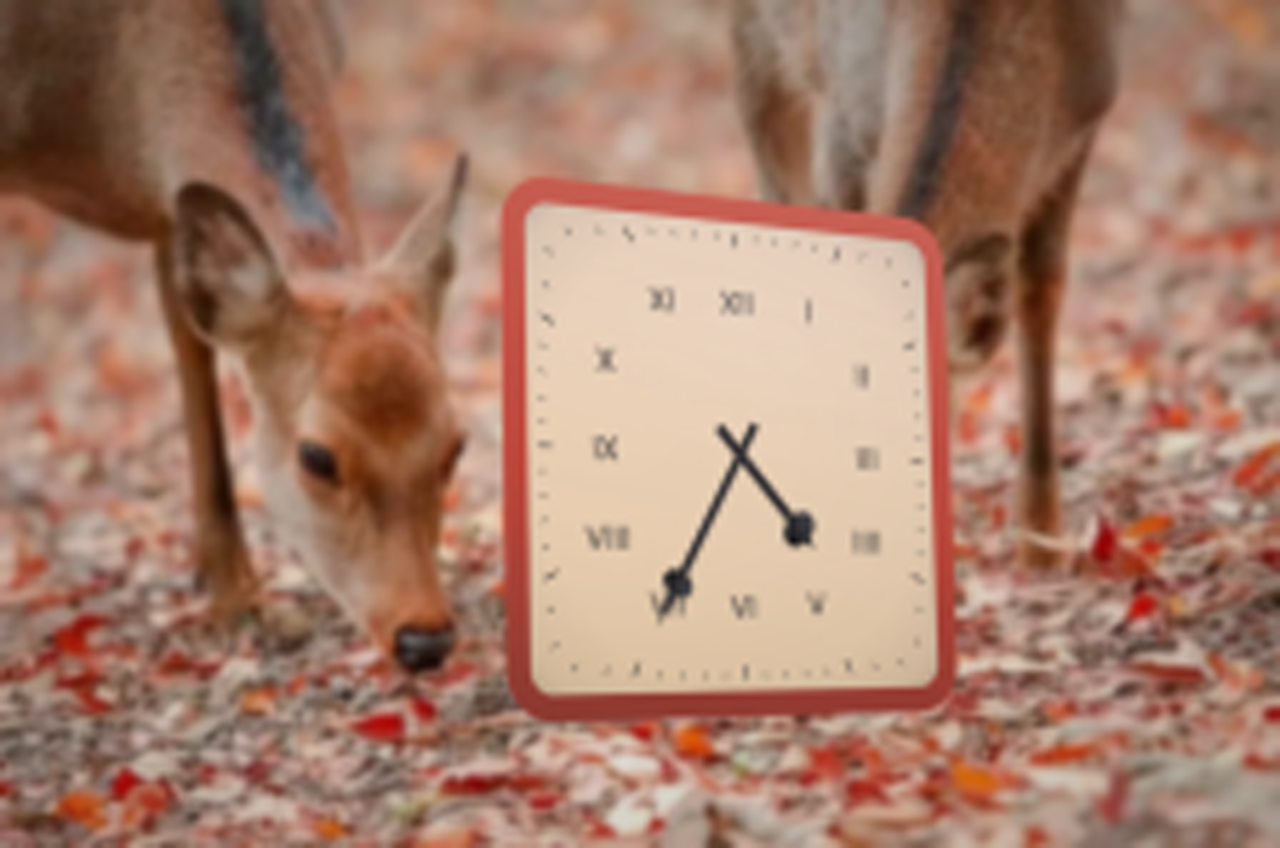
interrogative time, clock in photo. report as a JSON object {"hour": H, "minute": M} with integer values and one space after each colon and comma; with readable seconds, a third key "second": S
{"hour": 4, "minute": 35}
